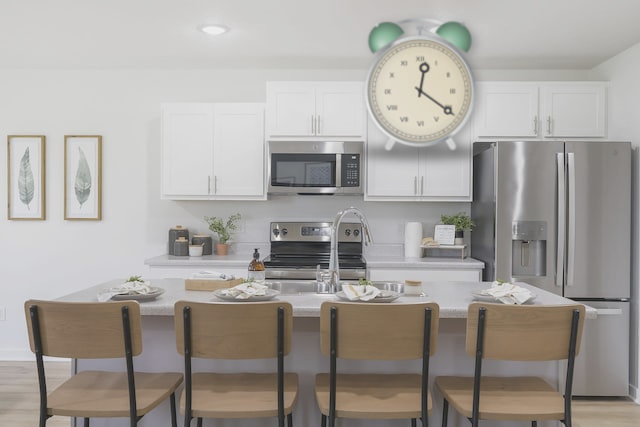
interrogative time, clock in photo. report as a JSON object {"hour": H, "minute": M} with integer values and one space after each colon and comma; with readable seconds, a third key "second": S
{"hour": 12, "minute": 21}
